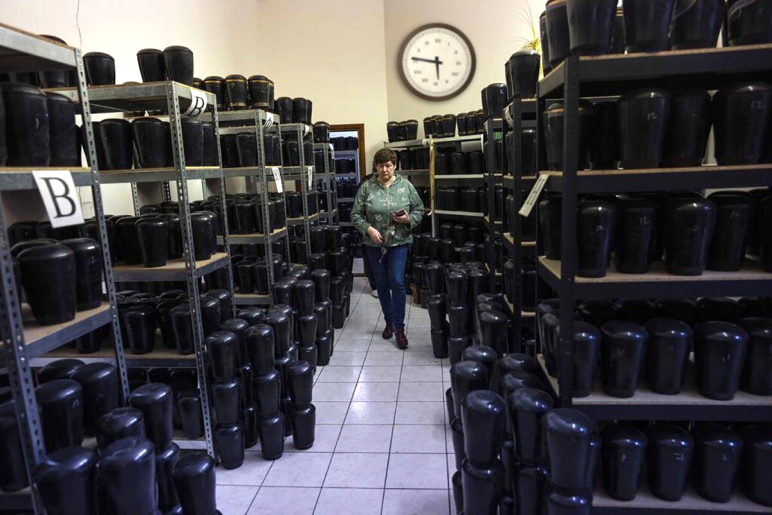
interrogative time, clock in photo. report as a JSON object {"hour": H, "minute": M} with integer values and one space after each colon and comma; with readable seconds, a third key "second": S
{"hour": 5, "minute": 46}
